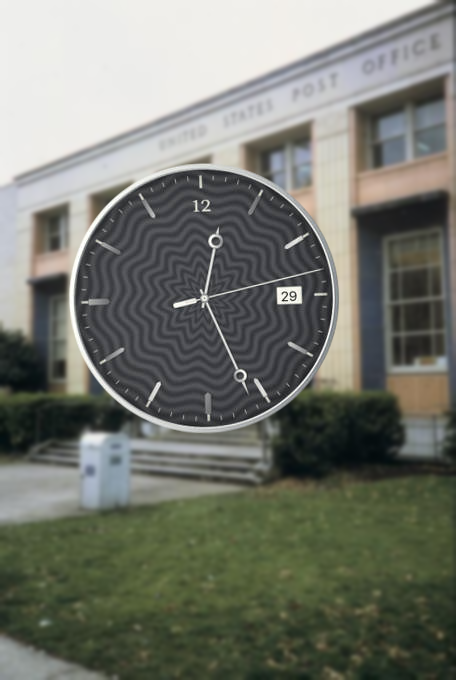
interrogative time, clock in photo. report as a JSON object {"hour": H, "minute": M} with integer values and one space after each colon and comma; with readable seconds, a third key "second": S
{"hour": 12, "minute": 26, "second": 13}
